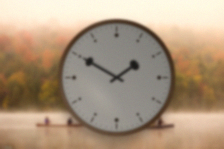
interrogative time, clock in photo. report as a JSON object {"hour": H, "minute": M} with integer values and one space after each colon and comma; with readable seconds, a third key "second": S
{"hour": 1, "minute": 50}
